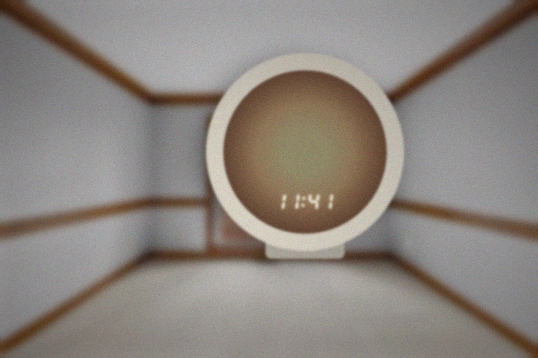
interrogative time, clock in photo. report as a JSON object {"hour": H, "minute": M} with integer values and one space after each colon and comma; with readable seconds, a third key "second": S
{"hour": 11, "minute": 41}
